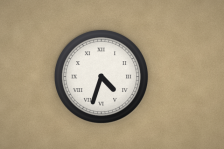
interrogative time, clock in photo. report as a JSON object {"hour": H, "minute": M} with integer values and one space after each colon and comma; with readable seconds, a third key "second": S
{"hour": 4, "minute": 33}
